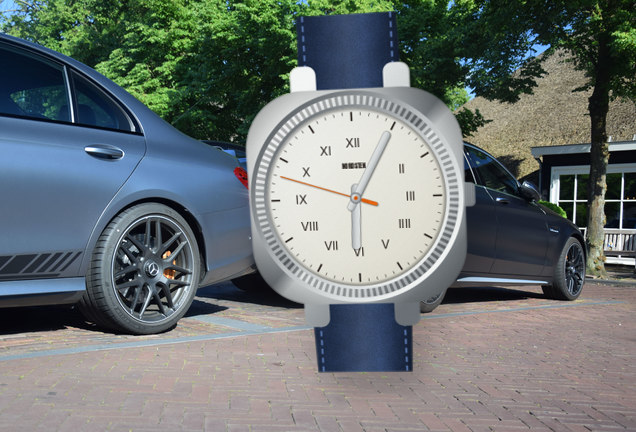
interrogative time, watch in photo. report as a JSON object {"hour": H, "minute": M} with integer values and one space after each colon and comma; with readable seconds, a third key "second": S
{"hour": 6, "minute": 4, "second": 48}
